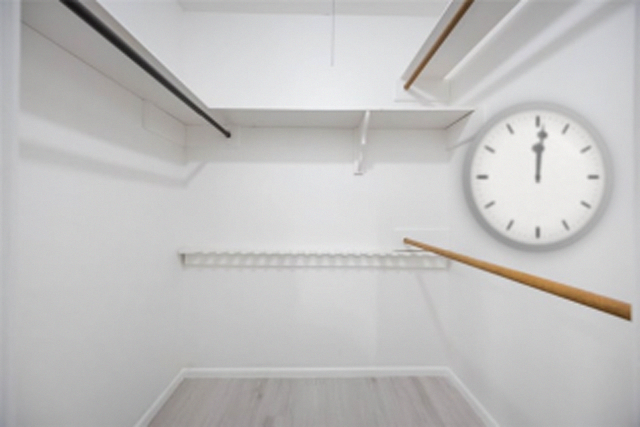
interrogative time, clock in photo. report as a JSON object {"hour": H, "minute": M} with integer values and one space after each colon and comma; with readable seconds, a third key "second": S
{"hour": 12, "minute": 1}
